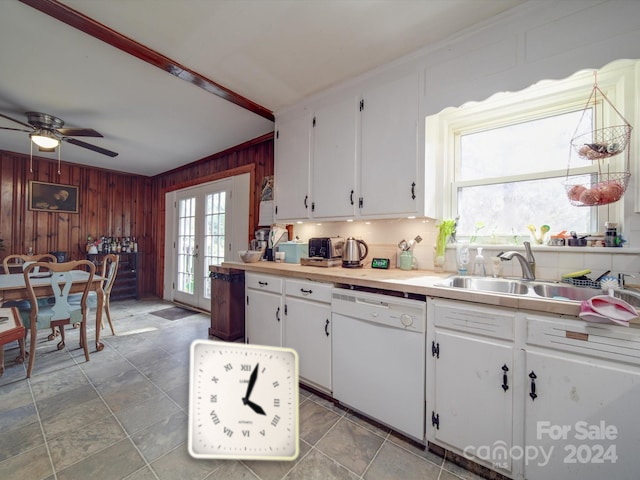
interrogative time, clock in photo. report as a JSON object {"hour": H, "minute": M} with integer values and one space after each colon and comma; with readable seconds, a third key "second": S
{"hour": 4, "minute": 3}
